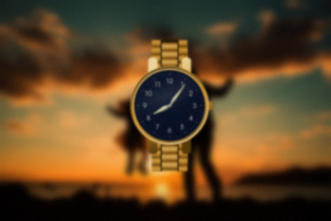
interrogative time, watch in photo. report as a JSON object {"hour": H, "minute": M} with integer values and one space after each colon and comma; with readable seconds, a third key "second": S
{"hour": 8, "minute": 6}
